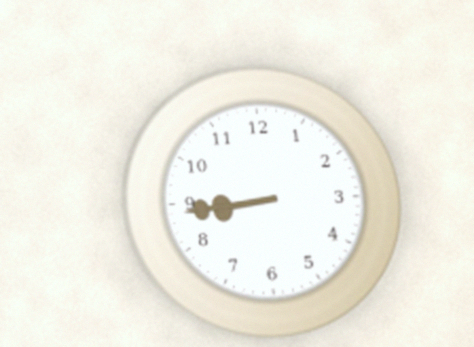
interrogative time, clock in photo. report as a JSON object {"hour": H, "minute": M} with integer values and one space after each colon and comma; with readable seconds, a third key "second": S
{"hour": 8, "minute": 44}
